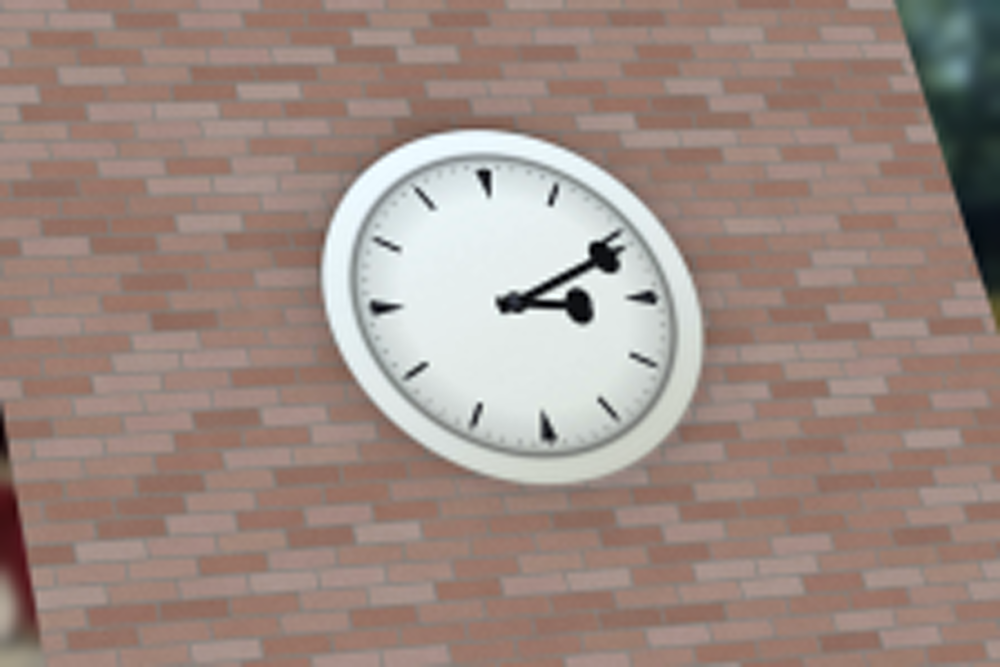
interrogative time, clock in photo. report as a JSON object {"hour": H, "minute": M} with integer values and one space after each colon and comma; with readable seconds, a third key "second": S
{"hour": 3, "minute": 11}
